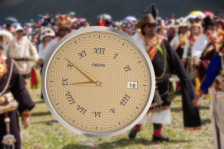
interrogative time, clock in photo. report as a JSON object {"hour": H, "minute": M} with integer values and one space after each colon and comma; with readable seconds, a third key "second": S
{"hour": 8, "minute": 51}
